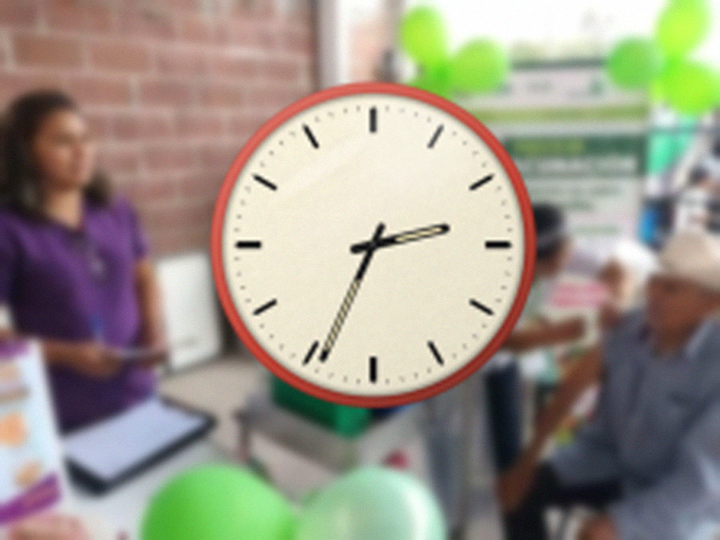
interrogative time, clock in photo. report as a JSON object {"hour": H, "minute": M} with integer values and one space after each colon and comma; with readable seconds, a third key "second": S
{"hour": 2, "minute": 34}
